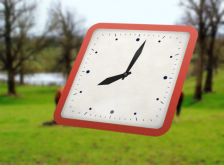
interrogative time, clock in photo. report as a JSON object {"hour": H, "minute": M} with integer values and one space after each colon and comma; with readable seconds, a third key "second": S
{"hour": 8, "minute": 2}
